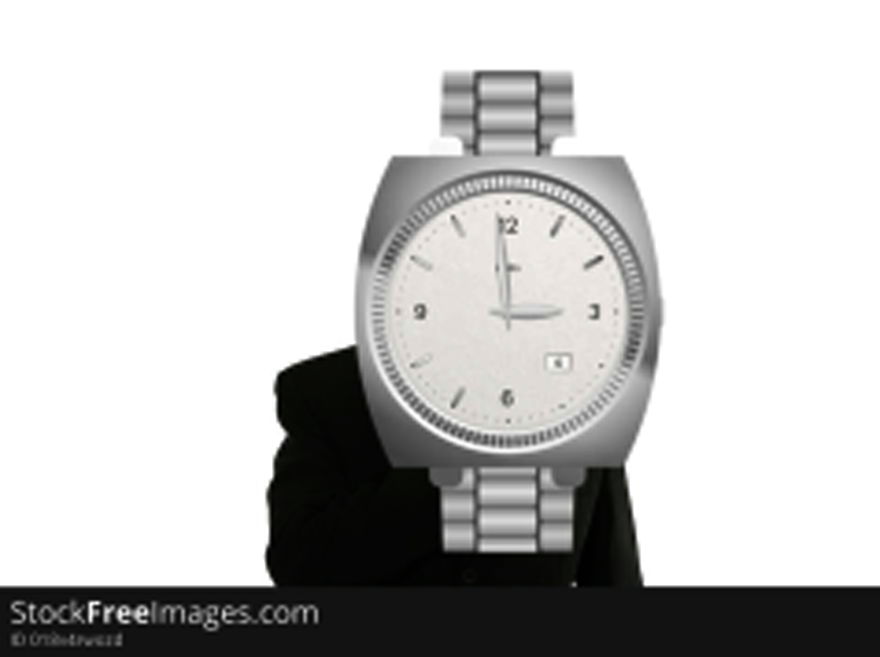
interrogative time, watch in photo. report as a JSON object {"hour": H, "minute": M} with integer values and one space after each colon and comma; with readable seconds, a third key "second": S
{"hour": 2, "minute": 59}
